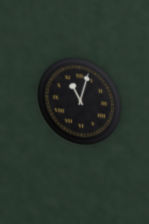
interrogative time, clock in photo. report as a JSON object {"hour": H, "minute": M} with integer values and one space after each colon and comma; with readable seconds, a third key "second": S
{"hour": 11, "minute": 3}
